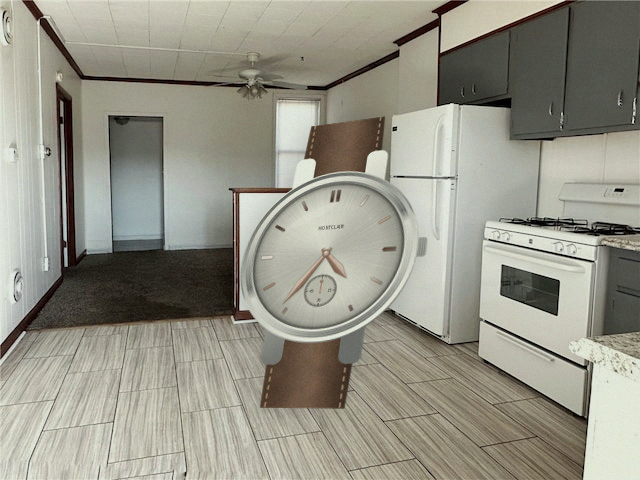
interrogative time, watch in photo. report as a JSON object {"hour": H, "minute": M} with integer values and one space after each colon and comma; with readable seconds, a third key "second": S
{"hour": 4, "minute": 36}
